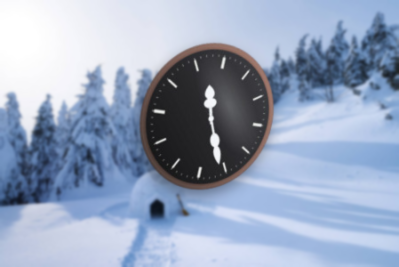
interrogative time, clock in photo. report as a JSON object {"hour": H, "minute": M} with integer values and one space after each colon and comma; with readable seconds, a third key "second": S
{"hour": 11, "minute": 26}
